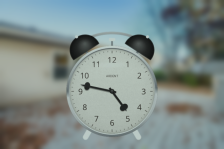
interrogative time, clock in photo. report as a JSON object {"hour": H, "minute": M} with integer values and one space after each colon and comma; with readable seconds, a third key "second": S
{"hour": 4, "minute": 47}
